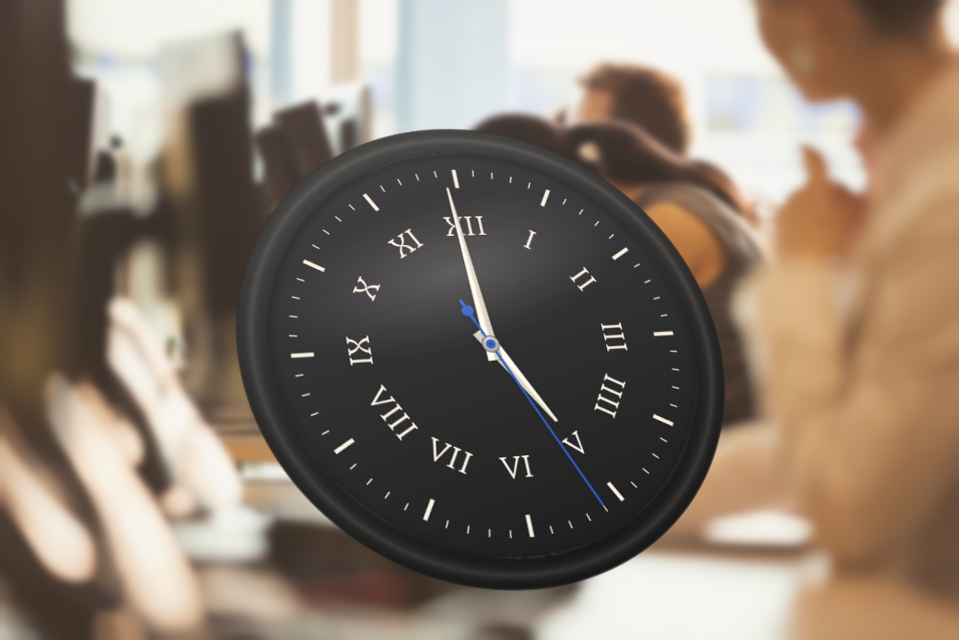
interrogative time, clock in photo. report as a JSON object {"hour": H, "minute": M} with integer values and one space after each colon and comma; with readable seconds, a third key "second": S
{"hour": 4, "minute": 59, "second": 26}
